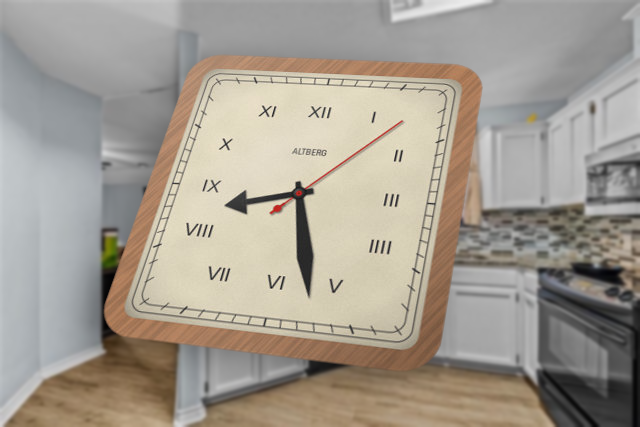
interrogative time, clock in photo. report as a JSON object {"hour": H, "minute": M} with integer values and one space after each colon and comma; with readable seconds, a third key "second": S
{"hour": 8, "minute": 27, "second": 7}
